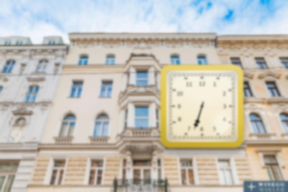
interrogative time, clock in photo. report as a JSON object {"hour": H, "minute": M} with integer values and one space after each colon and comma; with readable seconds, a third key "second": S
{"hour": 6, "minute": 33}
